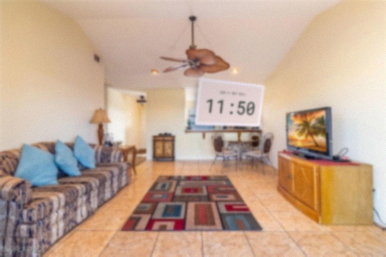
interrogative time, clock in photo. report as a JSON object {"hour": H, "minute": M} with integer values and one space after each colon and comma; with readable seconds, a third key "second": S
{"hour": 11, "minute": 50}
